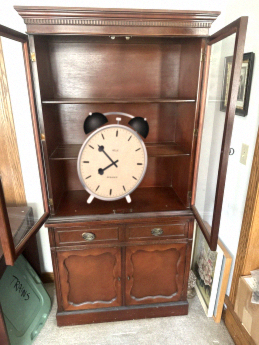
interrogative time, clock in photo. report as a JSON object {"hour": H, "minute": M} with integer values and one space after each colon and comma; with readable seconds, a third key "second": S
{"hour": 7, "minute": 52}
